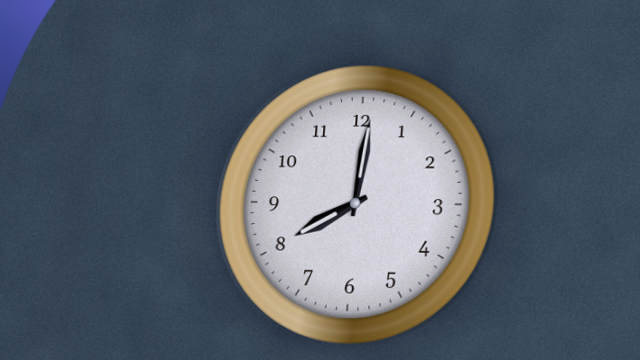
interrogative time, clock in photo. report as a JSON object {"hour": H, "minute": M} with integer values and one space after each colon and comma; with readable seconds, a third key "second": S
{"hour": 8, "minute": 1}
